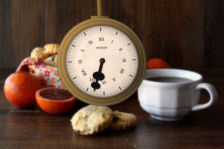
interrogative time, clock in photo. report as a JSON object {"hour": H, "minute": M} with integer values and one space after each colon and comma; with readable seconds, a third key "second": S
{"hour": 6, "minute": 33}
